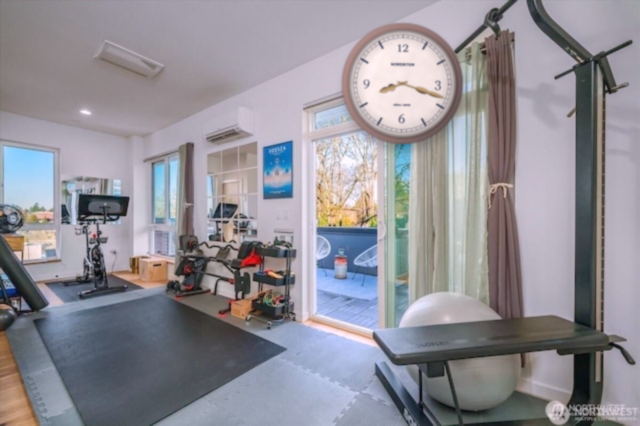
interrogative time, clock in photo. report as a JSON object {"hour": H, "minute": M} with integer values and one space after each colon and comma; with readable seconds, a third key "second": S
{"hour": 8, "minute": 18}
